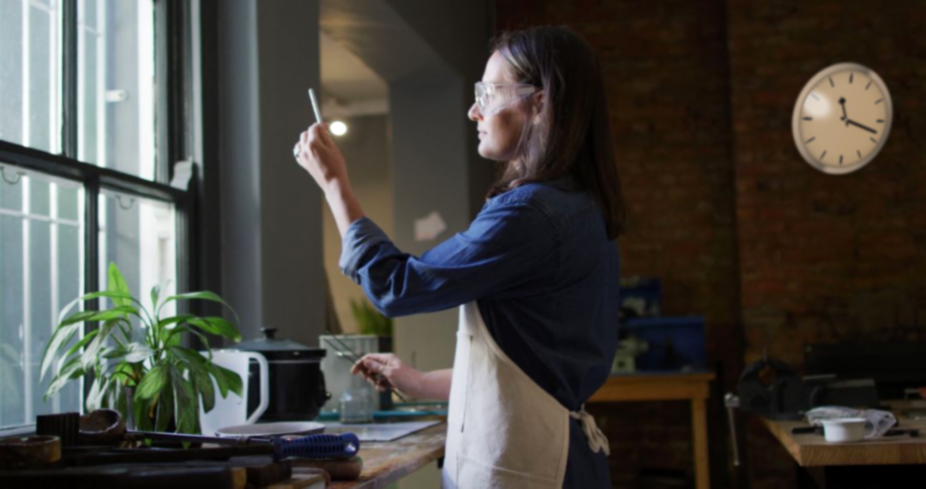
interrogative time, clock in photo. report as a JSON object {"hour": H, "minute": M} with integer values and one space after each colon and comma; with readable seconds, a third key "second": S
{"hour": 11, "minute": 18}
